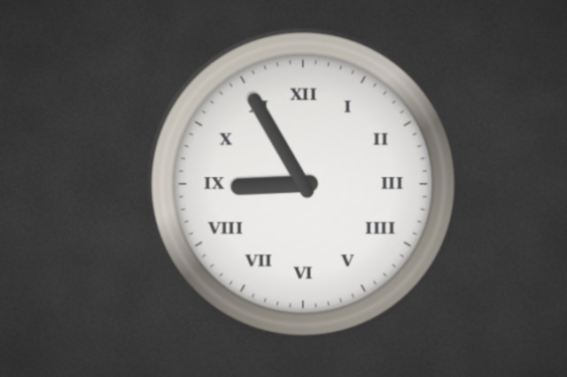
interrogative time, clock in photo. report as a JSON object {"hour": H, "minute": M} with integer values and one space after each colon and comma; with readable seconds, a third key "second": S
{"hour": 8, "minute": 55}
